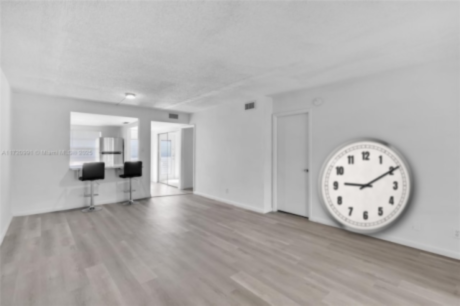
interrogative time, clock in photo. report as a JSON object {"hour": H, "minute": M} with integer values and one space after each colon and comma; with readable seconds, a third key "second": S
{"hour": 9, "minute": 10}
